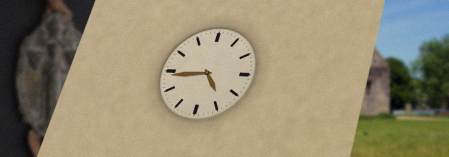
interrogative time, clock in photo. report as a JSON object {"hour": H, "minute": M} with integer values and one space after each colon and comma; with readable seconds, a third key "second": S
{"hour": 4, "minute": 44}
